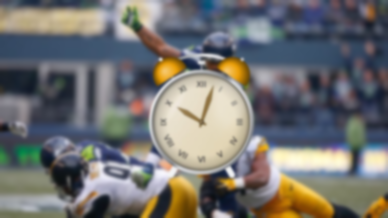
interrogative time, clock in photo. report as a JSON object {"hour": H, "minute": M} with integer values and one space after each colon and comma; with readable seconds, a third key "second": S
{"hour": 10, "minute": 3}
